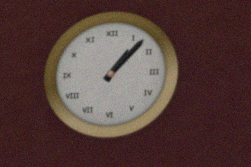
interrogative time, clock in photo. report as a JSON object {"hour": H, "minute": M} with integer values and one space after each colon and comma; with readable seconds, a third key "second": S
{"hour": 1, "minute": 7}
